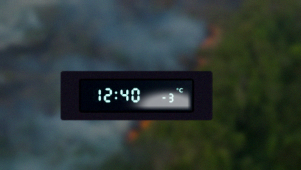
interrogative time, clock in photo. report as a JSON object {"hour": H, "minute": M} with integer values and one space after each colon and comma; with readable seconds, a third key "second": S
{"hour": 12, "minute": 40}
